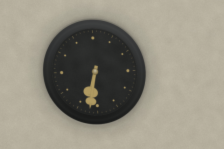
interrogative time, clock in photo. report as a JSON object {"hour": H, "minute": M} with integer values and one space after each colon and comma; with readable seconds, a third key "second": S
{"hour": 6, "minute": 32}
